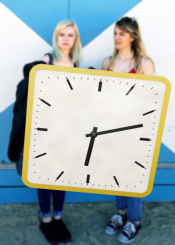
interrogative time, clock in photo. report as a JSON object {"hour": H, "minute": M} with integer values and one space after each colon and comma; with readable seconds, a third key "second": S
{"hour": 6, "minute": 12}
